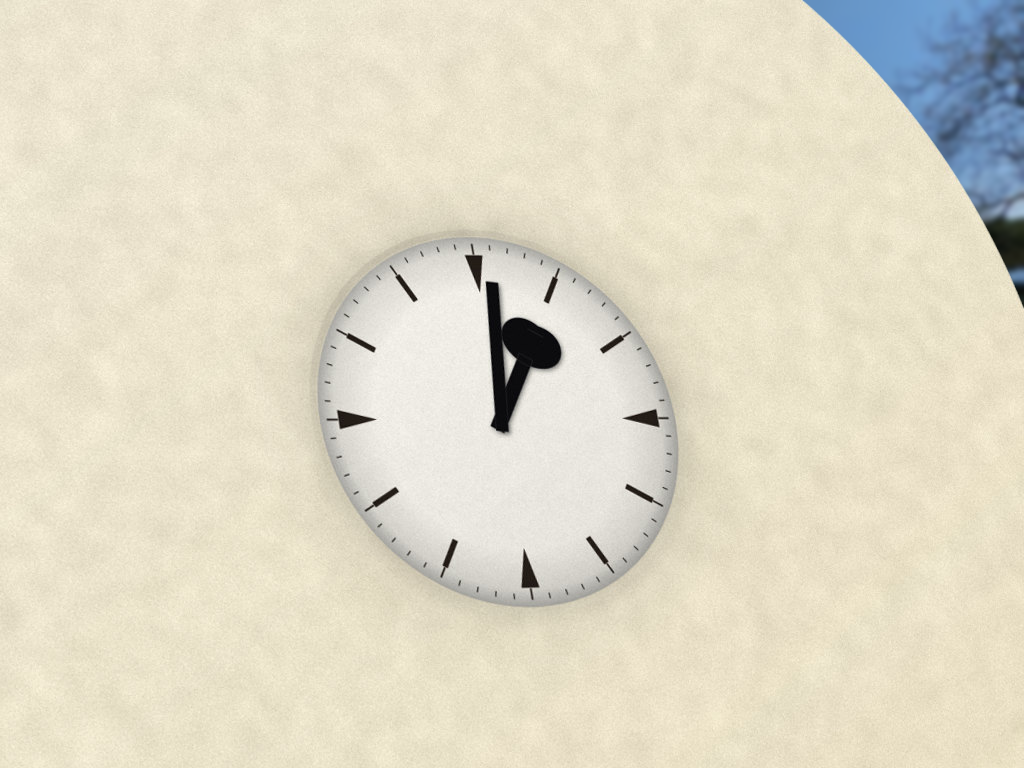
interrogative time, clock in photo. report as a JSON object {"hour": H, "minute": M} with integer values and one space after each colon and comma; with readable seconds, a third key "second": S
{"hour": 1, "minute": 1}
